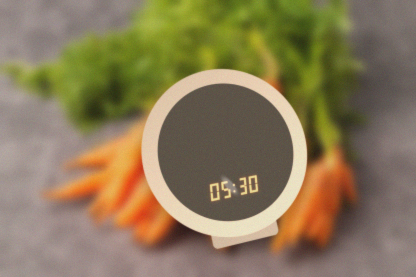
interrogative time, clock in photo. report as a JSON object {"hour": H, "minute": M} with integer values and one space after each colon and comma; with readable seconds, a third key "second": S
{"hour": 5, "minute": 30}
